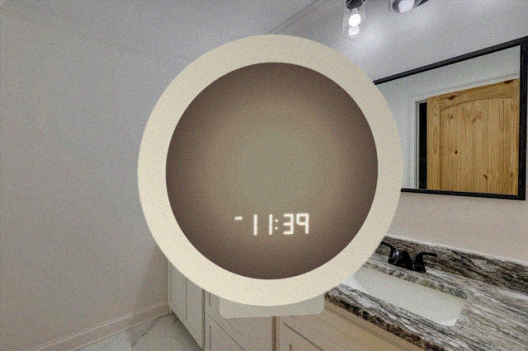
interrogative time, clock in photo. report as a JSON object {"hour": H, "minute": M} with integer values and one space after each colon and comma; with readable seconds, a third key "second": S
{"hour": 11, "minute": 39}
